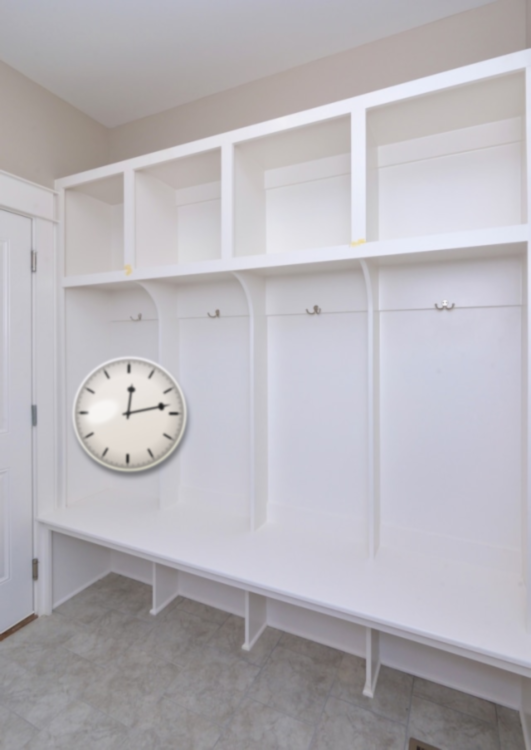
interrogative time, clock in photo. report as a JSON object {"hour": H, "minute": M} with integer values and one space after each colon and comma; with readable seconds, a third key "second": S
{"hour": 12, "minute": 13}
